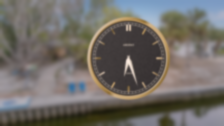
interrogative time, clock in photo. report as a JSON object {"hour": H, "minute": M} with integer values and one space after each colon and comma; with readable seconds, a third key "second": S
{"hour": 6, "minute": 27}
